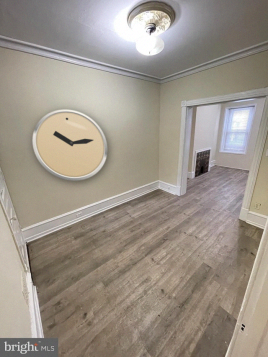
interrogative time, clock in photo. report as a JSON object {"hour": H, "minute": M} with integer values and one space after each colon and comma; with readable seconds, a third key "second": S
{"hour": 10, "minute": 14}
